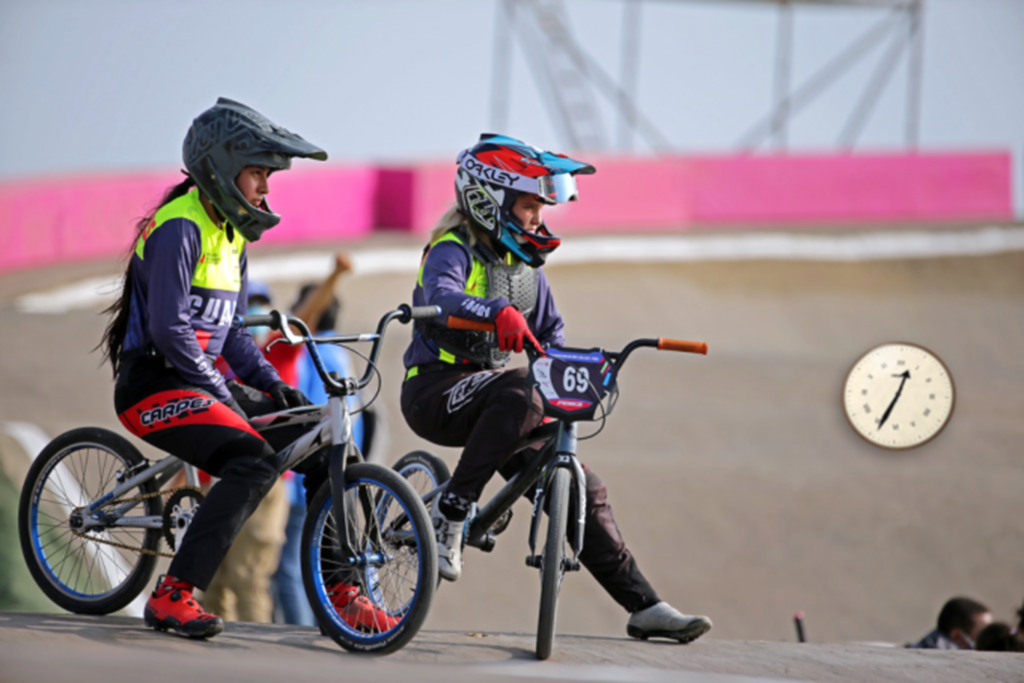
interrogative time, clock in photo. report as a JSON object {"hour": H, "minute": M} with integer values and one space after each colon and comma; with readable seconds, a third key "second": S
{"hour": 12, "minute": 34}
